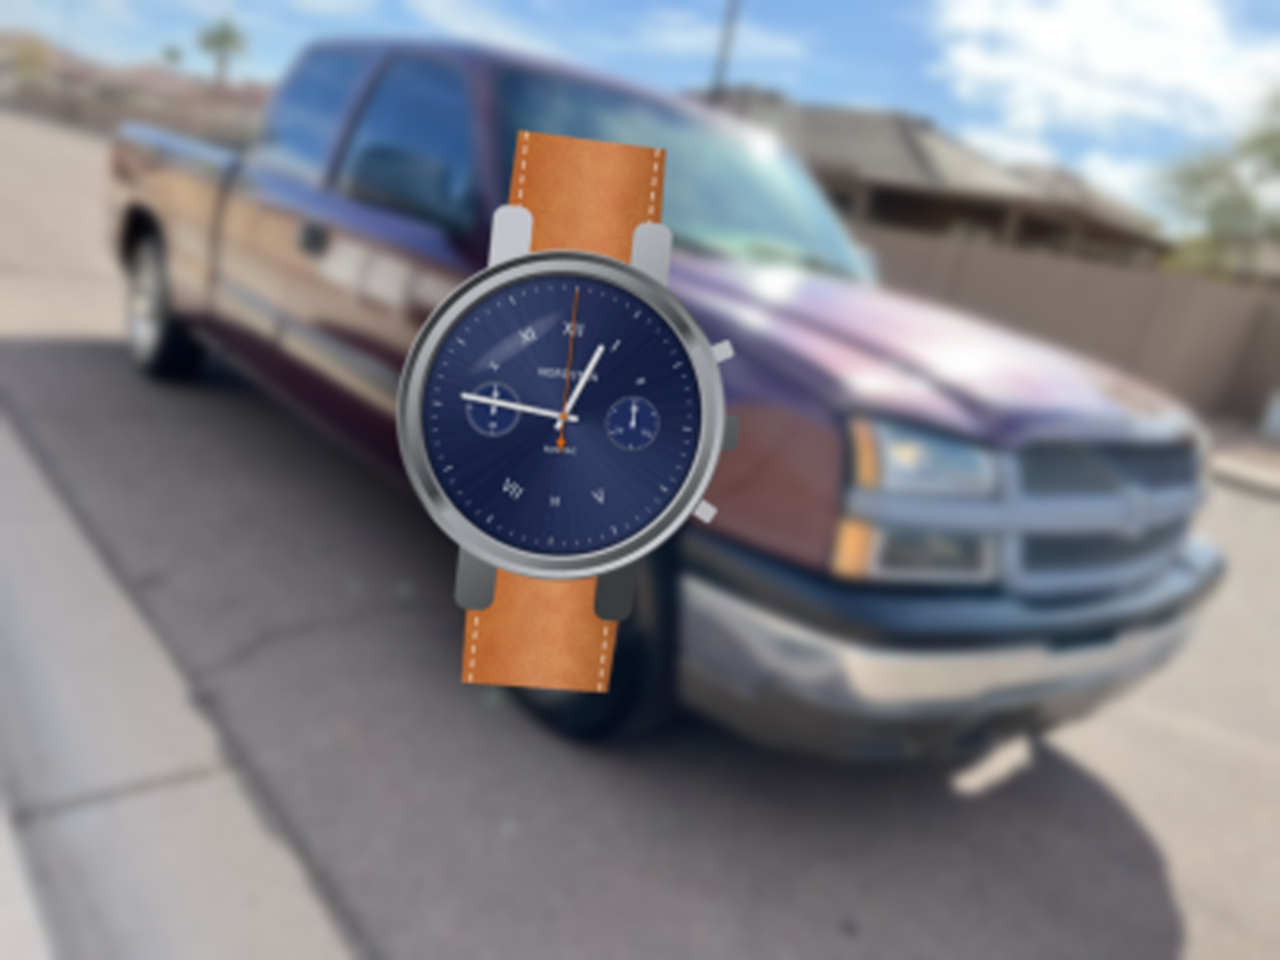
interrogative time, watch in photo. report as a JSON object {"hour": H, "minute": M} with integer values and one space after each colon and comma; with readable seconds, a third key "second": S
{"hour": 12, "minute": 46}
